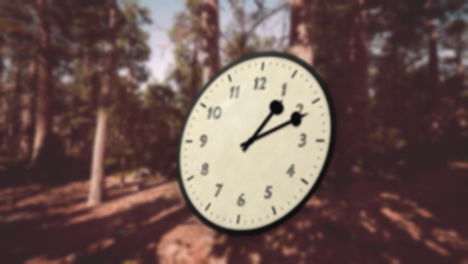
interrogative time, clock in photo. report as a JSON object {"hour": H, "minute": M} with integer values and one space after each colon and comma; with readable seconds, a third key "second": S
{"hour": 1, "minute": 11}
